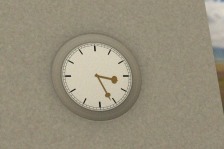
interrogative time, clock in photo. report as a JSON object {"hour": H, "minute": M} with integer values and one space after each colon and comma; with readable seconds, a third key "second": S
{"hour": 3, "minute": 26}
